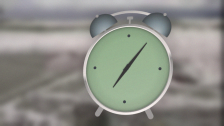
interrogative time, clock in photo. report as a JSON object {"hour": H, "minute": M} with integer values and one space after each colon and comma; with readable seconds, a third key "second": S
{"hour": 7, "minute": 6}
